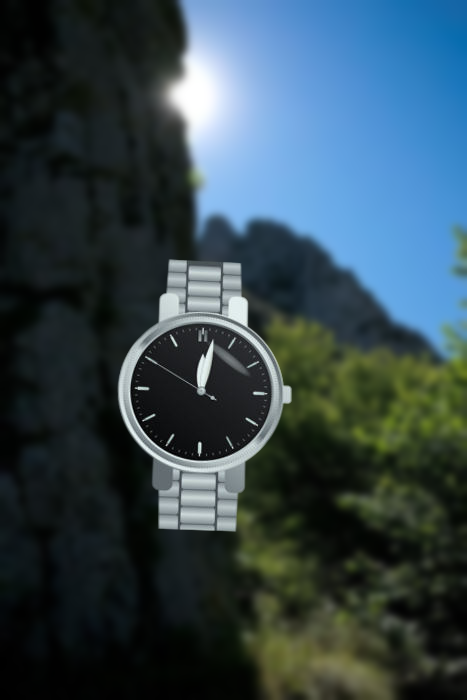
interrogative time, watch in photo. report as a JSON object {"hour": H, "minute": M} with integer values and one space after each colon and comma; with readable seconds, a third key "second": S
{"hour": 12, "minute": 1, "second": 50}
